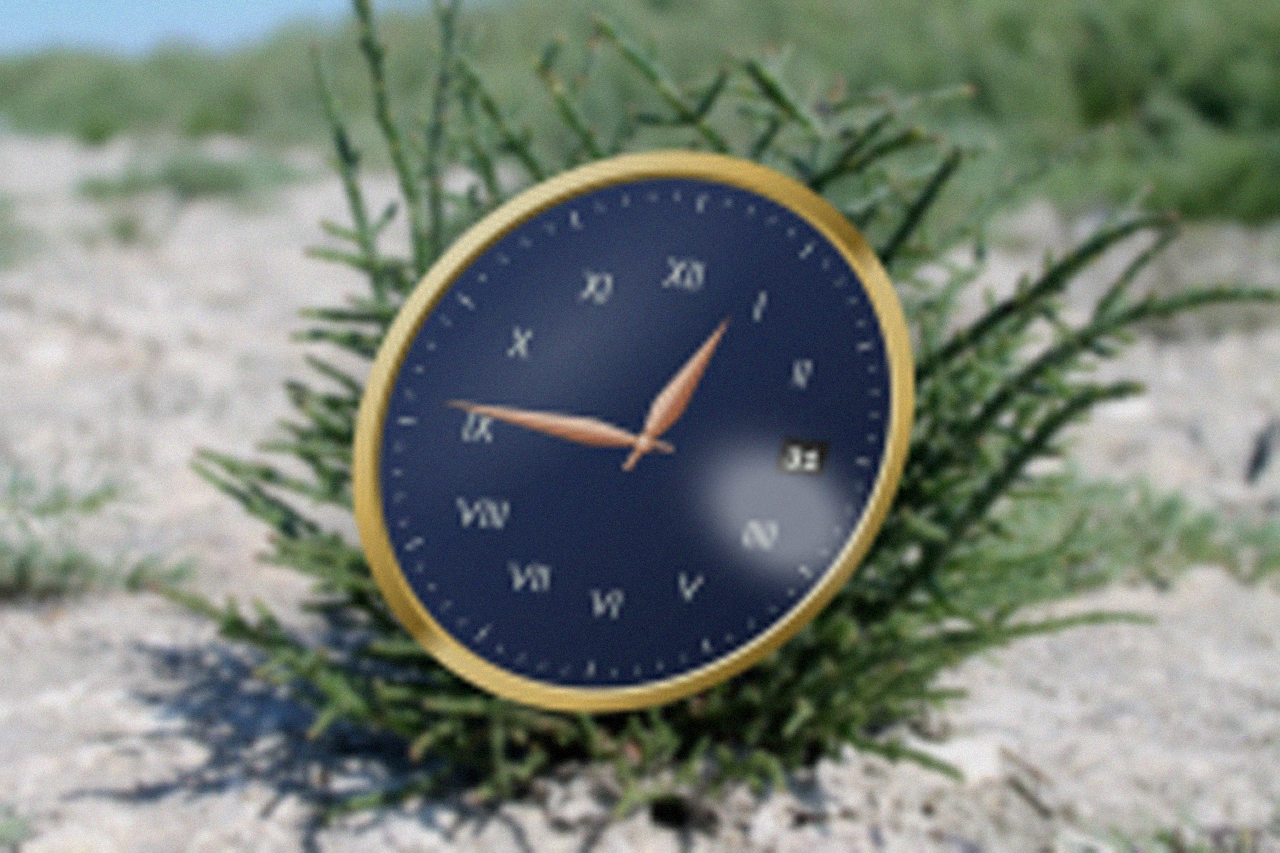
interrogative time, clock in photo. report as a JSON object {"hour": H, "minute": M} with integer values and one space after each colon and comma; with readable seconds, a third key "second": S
{"hour": 12, "minute": 46}
